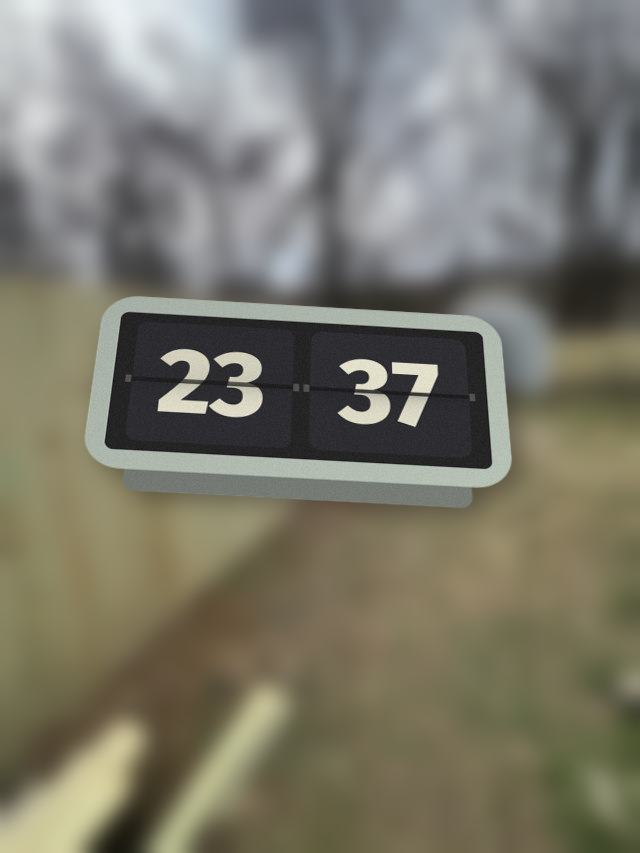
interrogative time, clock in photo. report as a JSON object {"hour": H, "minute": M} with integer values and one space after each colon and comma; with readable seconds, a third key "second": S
{"hour": 23, "minute": 37}
